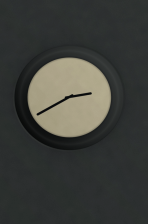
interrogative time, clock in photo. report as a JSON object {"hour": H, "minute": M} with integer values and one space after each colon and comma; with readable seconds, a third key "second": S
{"hour": 2, "minute": 40}
